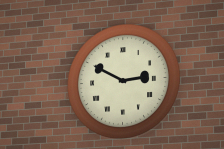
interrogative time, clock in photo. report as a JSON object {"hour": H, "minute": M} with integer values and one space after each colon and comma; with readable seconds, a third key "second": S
{"hour": 2, "minute": 50}
